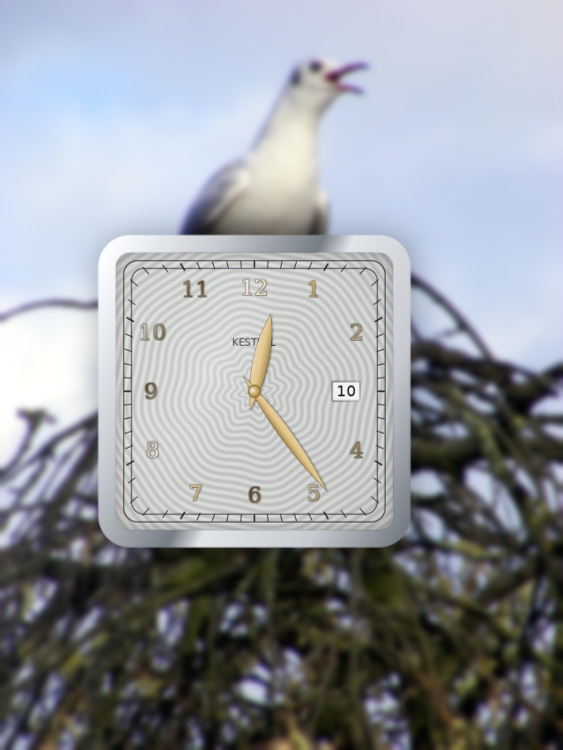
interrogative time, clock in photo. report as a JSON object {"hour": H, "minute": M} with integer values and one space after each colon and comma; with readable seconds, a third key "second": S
{"hour": 12, "minute": 24}
